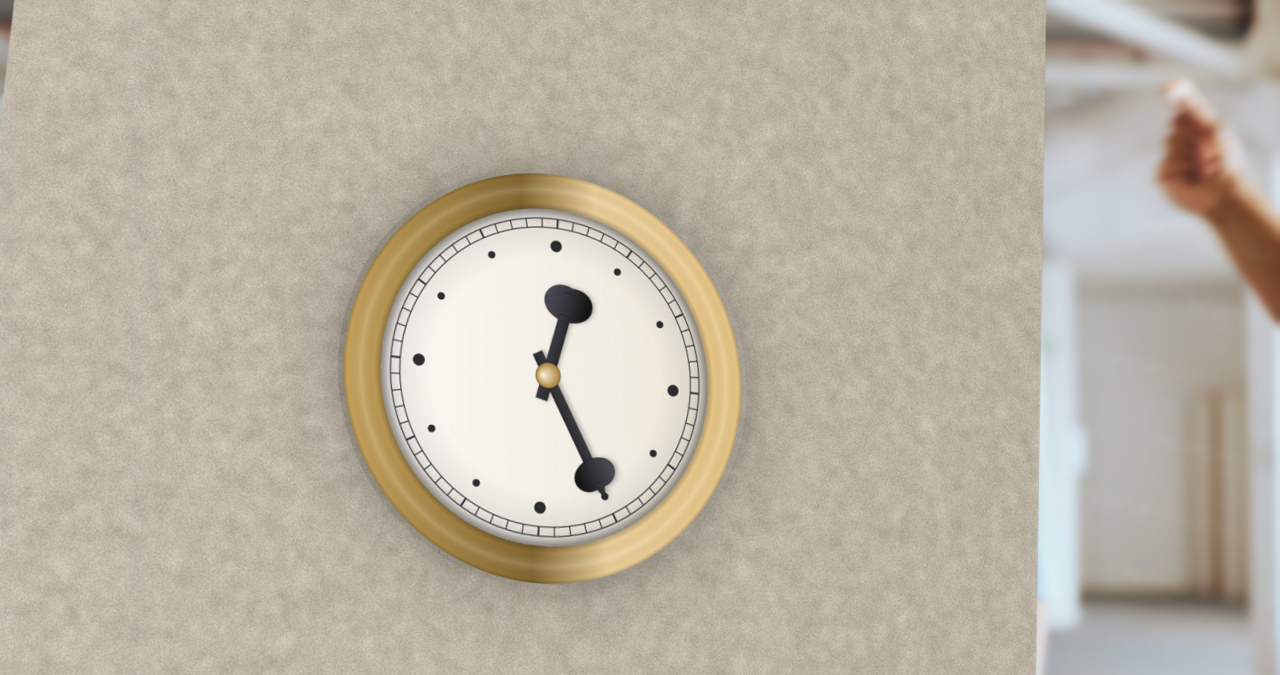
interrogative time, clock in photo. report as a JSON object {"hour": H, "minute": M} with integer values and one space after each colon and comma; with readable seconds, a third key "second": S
{"hour": 12, "minute": 25}
